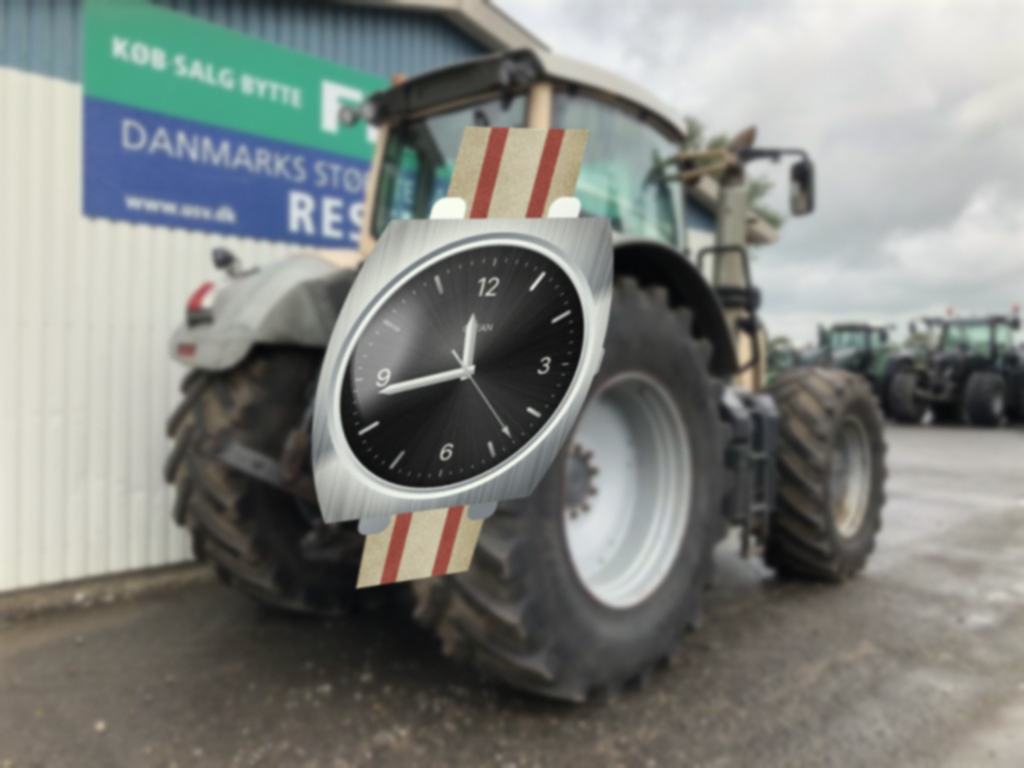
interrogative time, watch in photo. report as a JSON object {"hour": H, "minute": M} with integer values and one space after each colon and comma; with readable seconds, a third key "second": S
{"hour": 11, "minute": 43, "second": 23}
